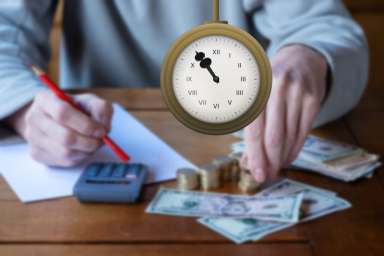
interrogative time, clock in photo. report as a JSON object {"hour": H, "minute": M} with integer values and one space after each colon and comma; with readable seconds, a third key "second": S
{"hour": 10, "minute": 54}
